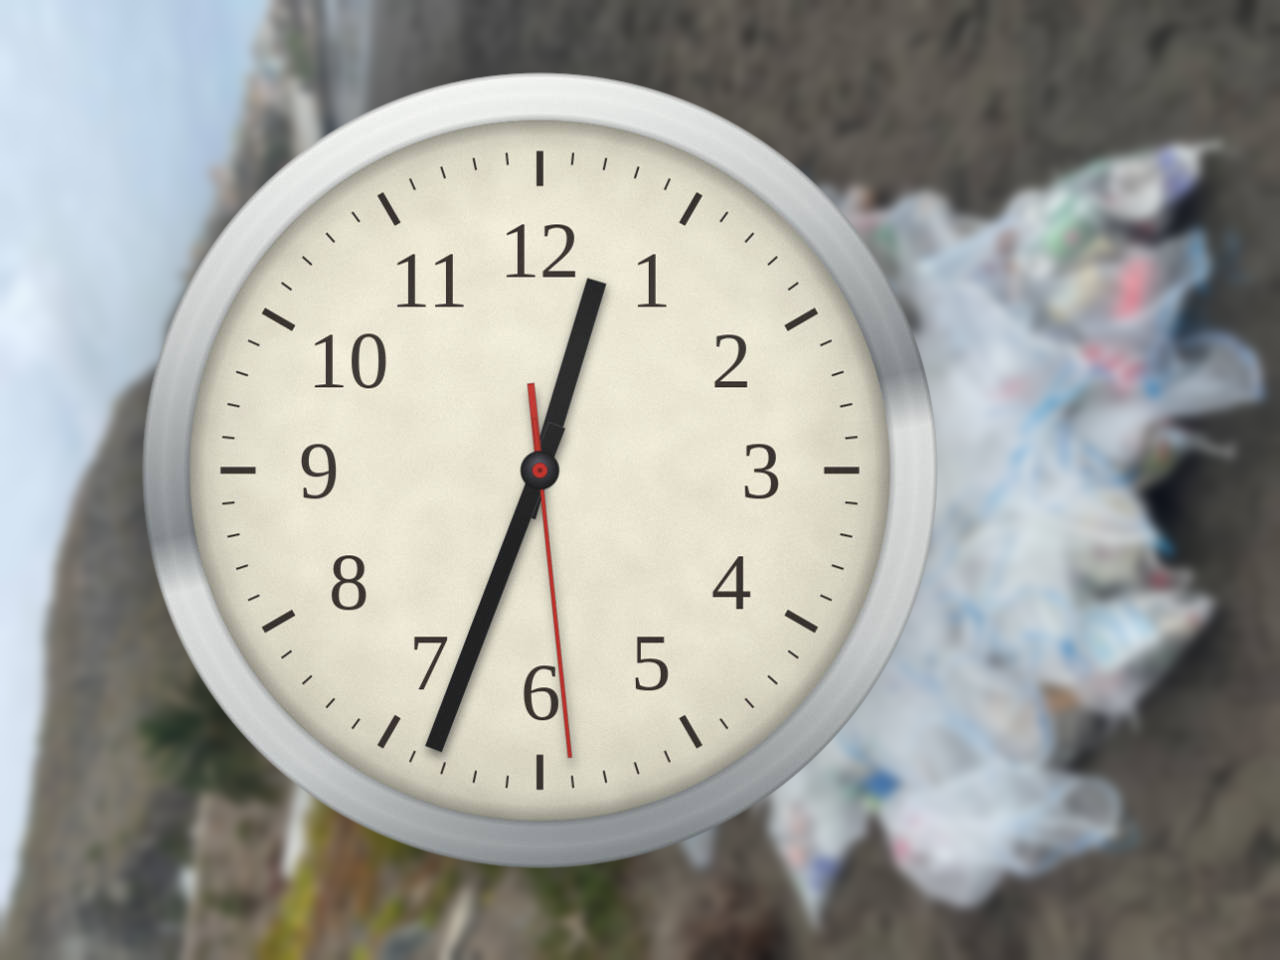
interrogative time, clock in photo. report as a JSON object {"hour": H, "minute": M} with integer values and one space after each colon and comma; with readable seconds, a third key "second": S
{"hour": 12, "minute": 33, "second": 29}
